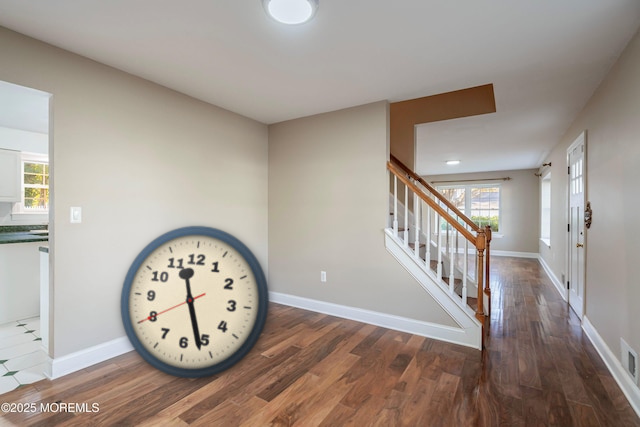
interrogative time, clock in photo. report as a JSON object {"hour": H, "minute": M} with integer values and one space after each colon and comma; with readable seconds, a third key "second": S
{"hour": 11, "minute": 26, "second": 40}
